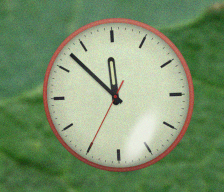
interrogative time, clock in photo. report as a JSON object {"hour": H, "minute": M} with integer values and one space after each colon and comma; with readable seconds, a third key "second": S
{"hour": 11, "minute": 52, "second": 35}
